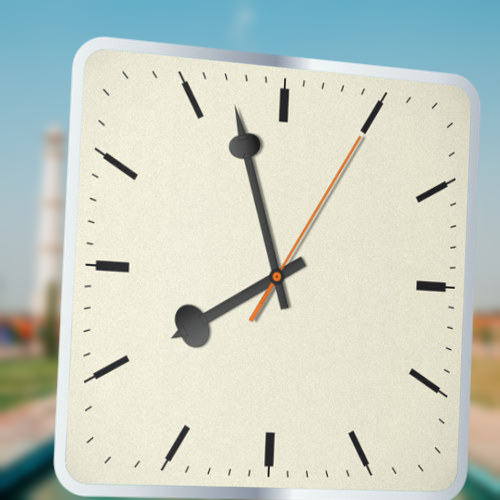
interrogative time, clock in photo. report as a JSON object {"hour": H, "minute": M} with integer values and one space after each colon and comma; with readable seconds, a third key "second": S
{"hour": 7, "minute": 57, "second": 5}
